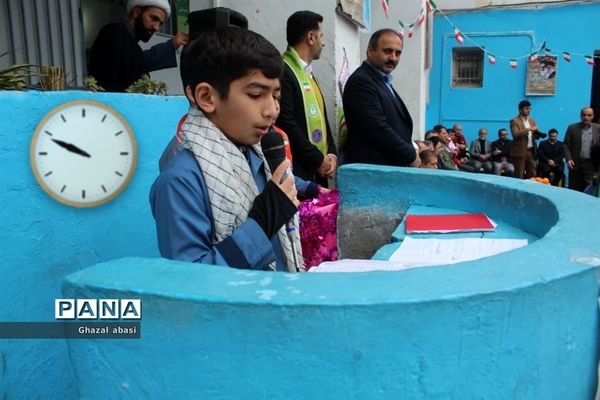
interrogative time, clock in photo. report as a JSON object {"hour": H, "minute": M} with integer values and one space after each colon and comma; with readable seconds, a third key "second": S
{"hour": 9, "minute": 49}
